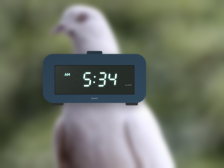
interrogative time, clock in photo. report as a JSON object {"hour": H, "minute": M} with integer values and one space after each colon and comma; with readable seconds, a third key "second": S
{"hour": 5, "minute": 34}
